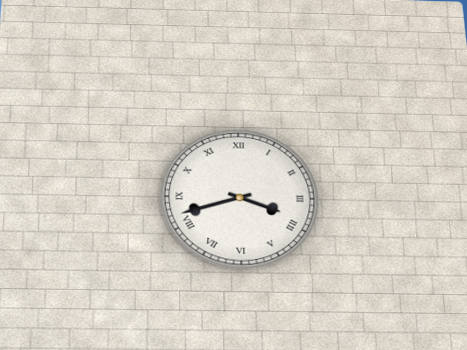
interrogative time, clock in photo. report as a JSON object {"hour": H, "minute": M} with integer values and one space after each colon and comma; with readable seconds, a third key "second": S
{"hour": 3, "minute": 42}
